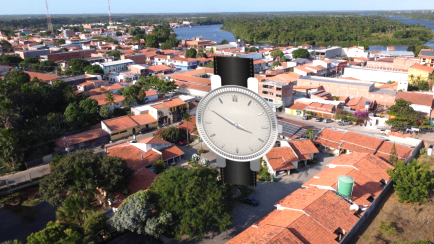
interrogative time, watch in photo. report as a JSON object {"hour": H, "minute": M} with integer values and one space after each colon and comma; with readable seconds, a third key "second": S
{"hour": 3, "minute": 50}
